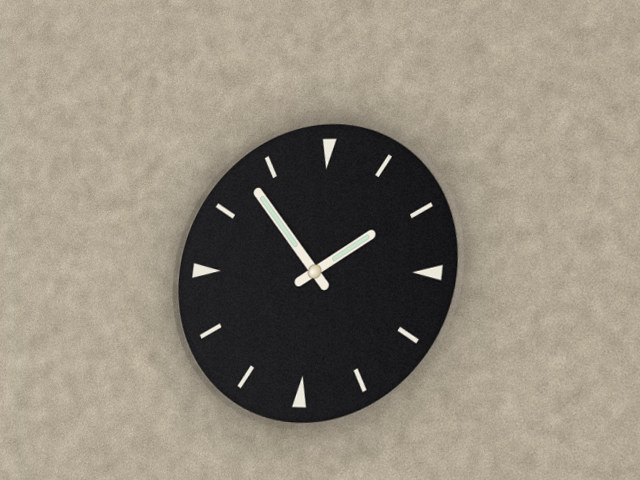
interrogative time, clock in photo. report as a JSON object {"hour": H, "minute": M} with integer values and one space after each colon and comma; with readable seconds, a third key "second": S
{"hour": 1, "minute": 53}
